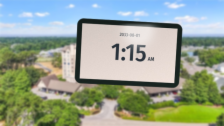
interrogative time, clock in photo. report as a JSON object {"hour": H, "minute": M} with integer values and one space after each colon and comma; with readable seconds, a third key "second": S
{"hour": 1, "minute": 15}
